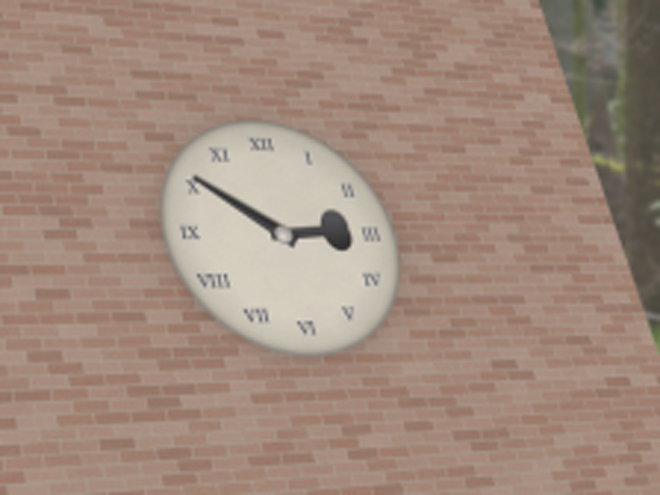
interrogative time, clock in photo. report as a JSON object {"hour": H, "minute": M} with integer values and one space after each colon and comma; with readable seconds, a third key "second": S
{"hour": 2, "minute": 51}
